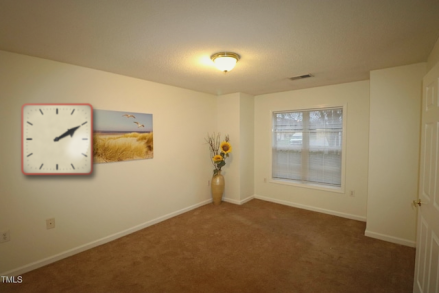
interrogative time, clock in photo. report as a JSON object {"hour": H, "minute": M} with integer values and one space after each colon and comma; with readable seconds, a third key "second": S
{"hour": 2, "minute": 10}
